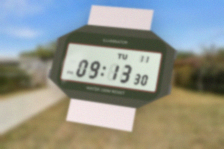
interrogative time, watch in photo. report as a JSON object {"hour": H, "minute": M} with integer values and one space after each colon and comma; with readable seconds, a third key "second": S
{"hour": 9, "minute": 13, "second": 30}
